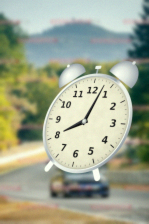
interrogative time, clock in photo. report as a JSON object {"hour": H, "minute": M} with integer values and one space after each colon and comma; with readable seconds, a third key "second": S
{"hour": 8, "minute": 3}
